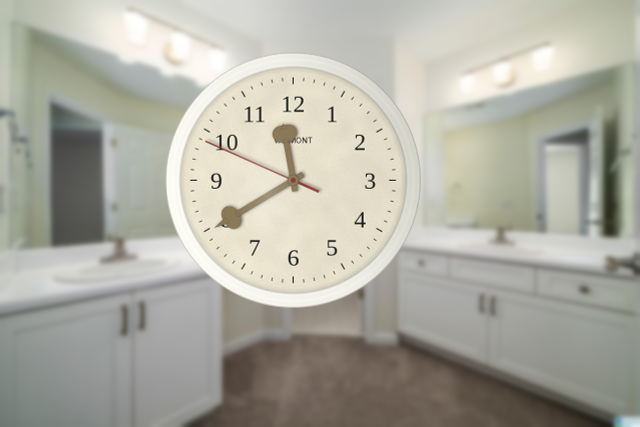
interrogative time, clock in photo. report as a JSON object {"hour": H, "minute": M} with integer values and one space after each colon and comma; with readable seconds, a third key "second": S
{"hour": 11, "minute": 39, "second": 49}
